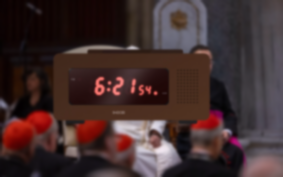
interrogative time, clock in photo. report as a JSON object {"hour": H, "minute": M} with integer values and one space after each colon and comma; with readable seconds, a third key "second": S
{"hour": 6, "minute": 21}
